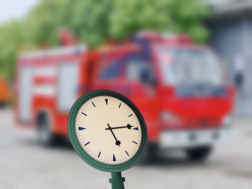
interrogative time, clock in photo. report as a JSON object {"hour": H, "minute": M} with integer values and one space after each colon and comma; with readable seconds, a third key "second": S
{"hour": 5, "minute": 14}
